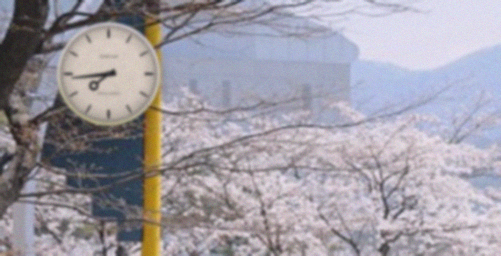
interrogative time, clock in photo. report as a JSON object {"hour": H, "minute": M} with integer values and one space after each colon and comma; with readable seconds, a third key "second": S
{"hour": 7, "minute": 44}
